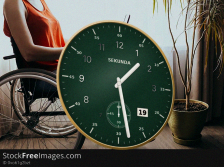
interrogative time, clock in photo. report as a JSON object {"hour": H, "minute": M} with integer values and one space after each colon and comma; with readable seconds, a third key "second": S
{"hour": 1, "minute": 28}
